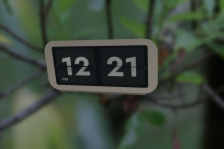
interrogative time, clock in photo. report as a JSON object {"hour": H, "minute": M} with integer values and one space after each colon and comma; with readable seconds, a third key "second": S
{"hour": 12, "minute": 21}
